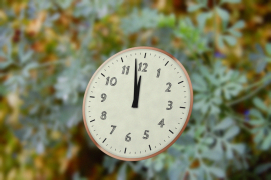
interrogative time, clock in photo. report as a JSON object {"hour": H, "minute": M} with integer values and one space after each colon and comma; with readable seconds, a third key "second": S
{"hour": 11, "minute": 58}
